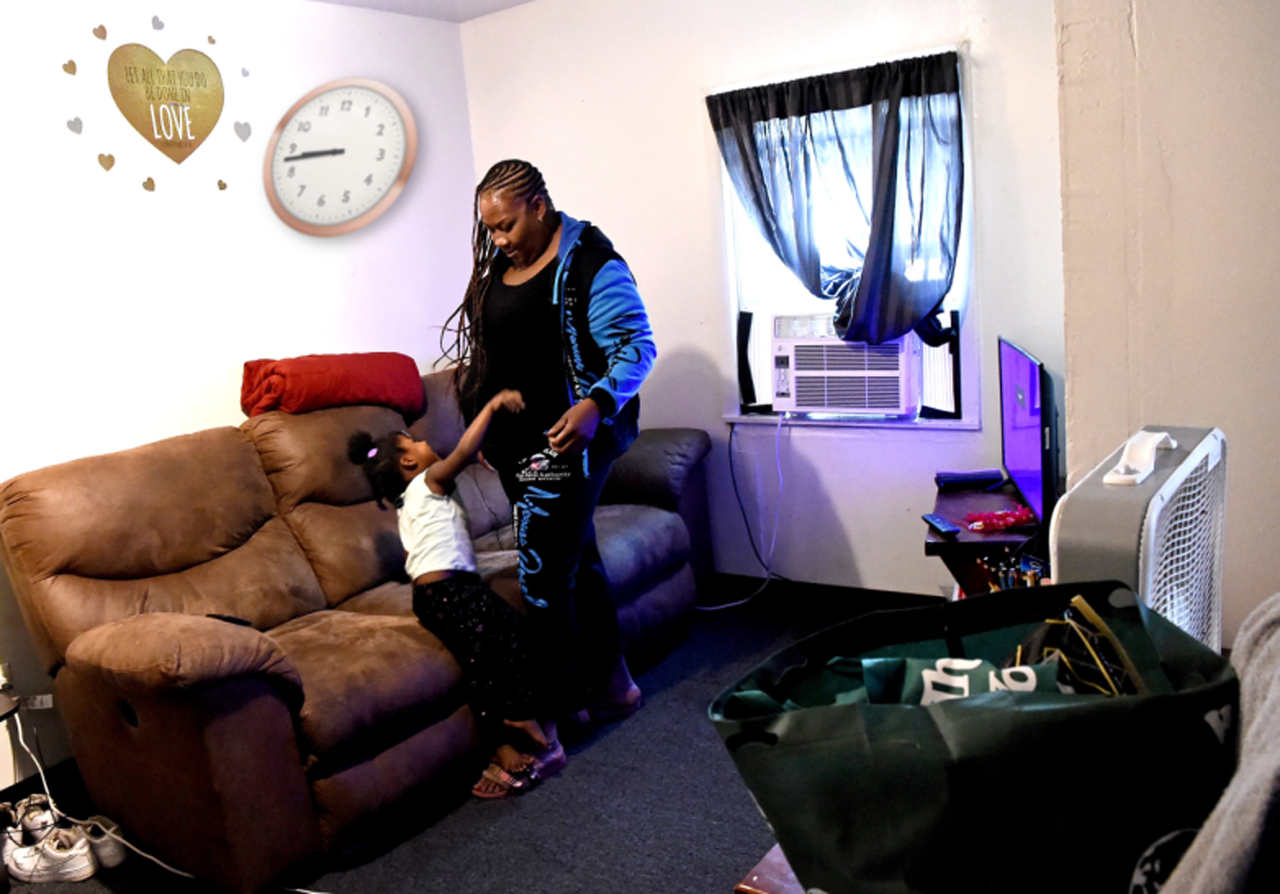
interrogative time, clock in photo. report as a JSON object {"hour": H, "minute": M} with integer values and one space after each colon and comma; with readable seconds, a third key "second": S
{"hour": 8, "minute": 43}
